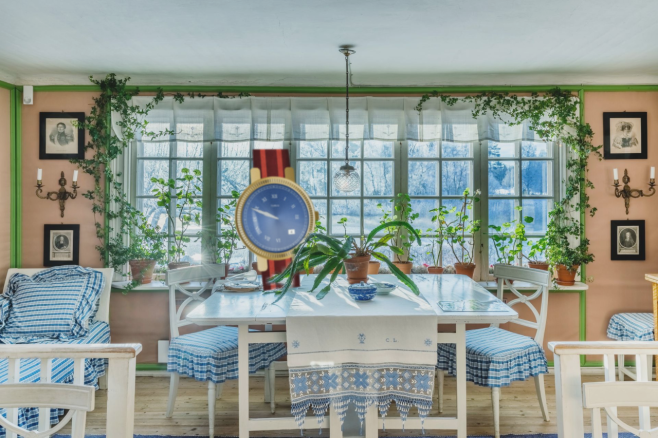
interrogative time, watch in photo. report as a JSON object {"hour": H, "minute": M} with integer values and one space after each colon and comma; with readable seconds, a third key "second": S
{"hour": 9, "minute": 49}
